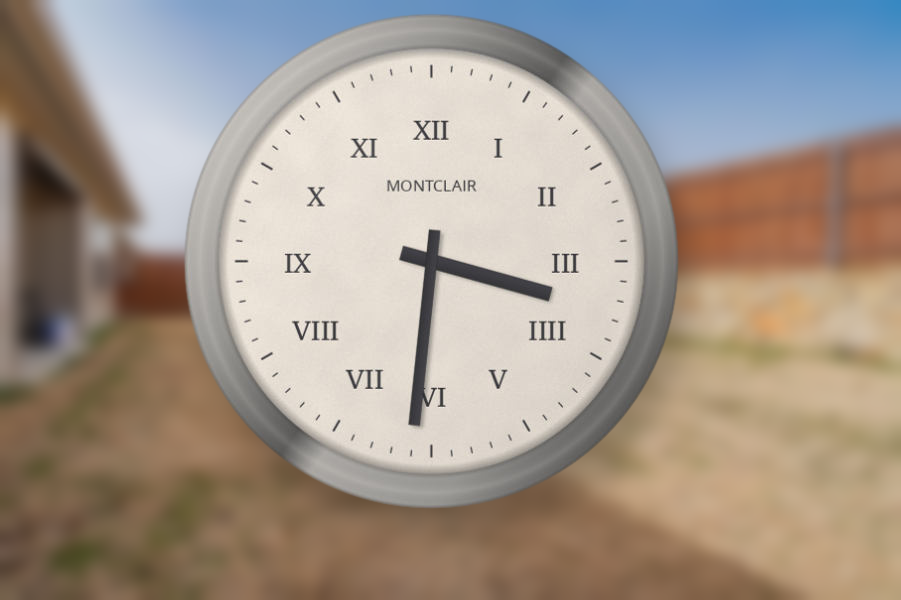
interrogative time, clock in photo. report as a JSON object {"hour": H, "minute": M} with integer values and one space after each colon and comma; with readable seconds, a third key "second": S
{"hour": 3, "minute": 31}
